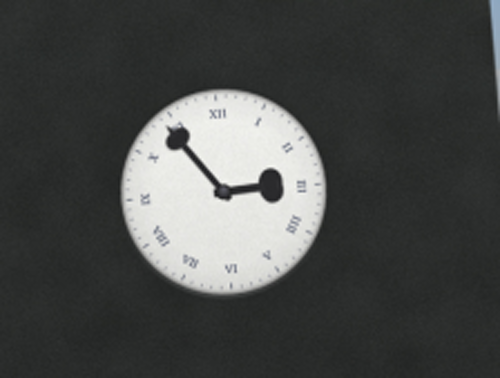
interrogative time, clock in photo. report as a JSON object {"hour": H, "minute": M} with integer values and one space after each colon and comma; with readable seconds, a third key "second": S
{"hour": 2, "minute": 54}
